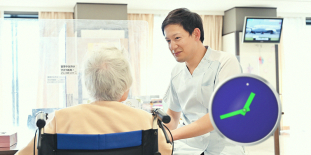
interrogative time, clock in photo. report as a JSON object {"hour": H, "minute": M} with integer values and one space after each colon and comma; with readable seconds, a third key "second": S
{"hour": 12, "minute": 41}
